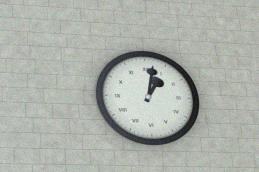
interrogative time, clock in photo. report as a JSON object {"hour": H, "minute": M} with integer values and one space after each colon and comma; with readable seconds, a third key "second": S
{"hour": 1, "minute": 2}
